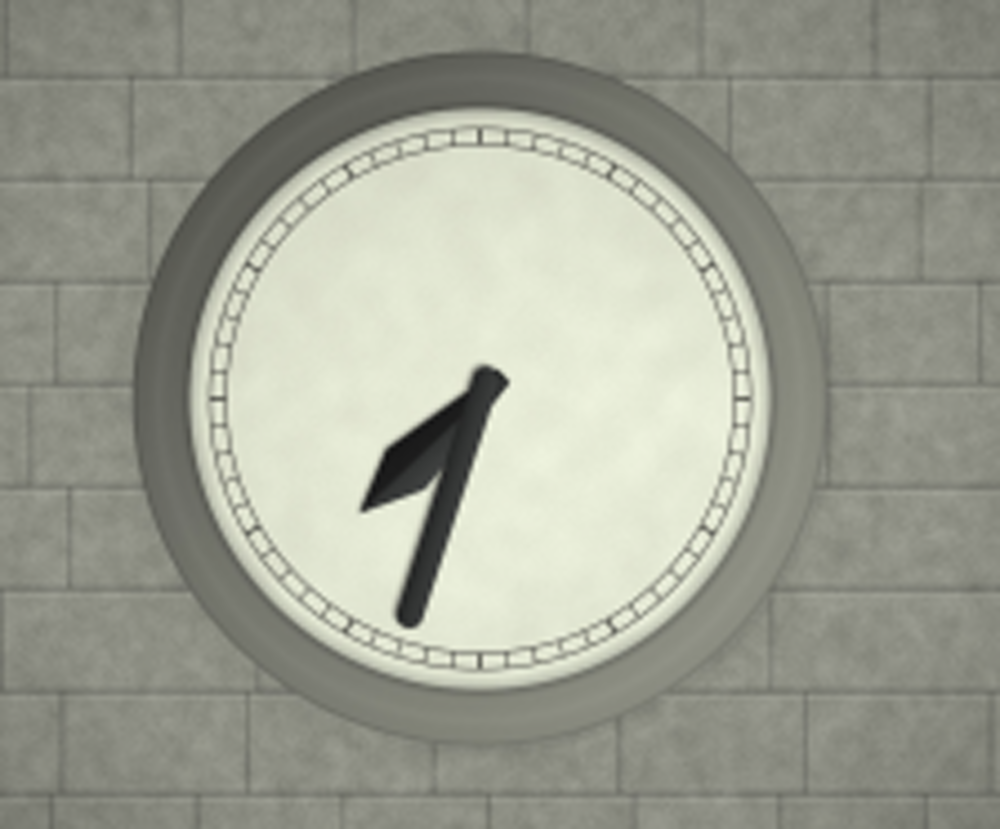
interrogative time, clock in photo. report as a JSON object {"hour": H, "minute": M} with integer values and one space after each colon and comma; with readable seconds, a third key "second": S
{"hour": 7, "minute": 33}
